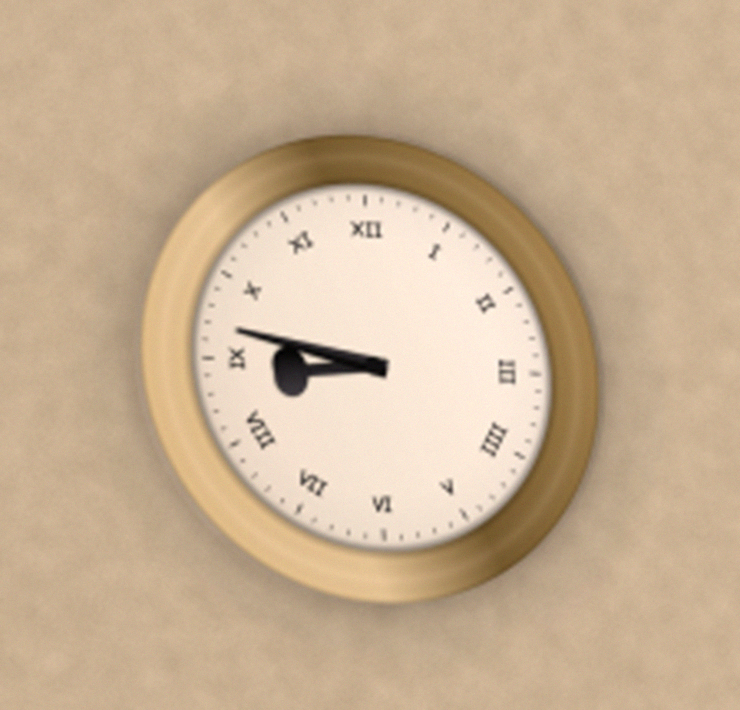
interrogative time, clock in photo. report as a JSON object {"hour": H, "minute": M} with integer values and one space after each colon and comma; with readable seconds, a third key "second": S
{"hour": 8, "minute": 47}
